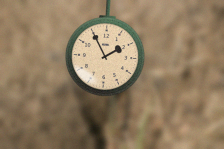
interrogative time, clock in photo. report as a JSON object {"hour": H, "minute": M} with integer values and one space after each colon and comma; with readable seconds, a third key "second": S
{"hour": 1, "minute": 55}
